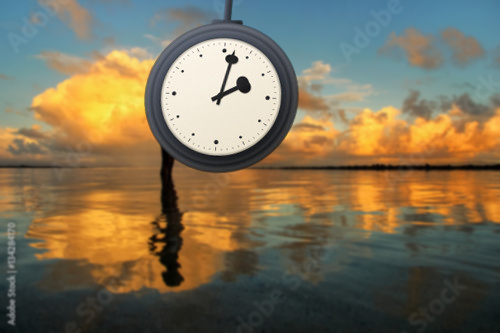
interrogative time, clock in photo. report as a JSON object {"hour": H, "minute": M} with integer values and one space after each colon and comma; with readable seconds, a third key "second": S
{"hour": 2, "minute": 2}
